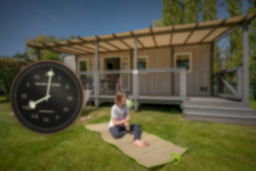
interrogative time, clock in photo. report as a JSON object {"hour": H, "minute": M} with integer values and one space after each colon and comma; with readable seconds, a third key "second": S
{"hour": 8, "minute": 1}
